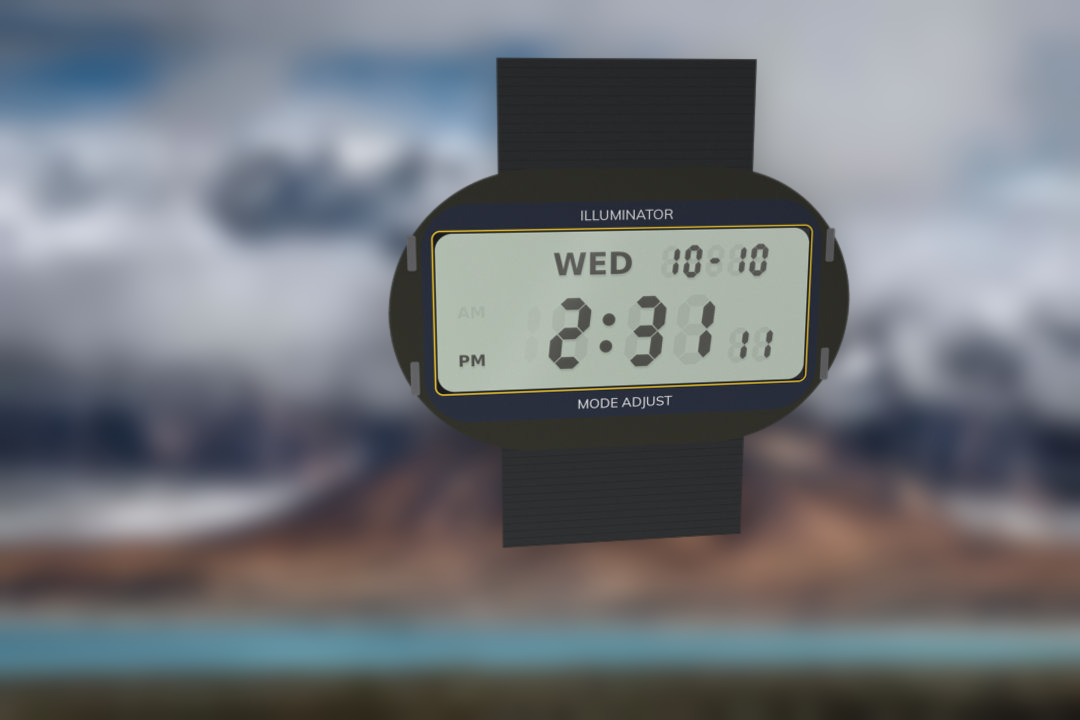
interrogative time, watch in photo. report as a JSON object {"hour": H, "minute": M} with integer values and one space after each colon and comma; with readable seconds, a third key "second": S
{"hour": 2, "minute": 31, "second": 11}
